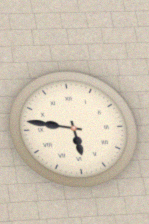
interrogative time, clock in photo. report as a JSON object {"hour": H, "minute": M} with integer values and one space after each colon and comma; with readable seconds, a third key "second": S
{"hour": 5, "minute": 47}
